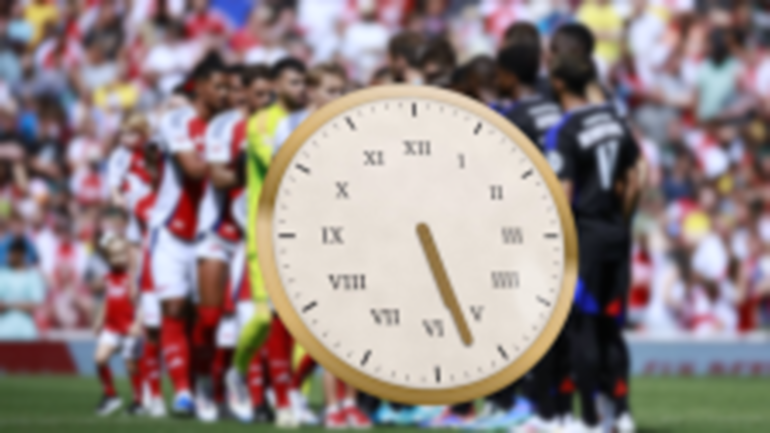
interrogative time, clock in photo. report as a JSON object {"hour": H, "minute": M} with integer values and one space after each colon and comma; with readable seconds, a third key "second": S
{"hour": 5, "minute": 27}
